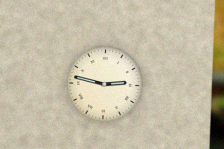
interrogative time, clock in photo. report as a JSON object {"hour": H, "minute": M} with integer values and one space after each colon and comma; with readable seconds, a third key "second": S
{"hour": 2, "minute": 47}
